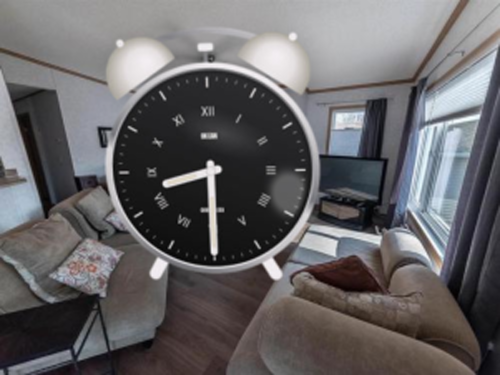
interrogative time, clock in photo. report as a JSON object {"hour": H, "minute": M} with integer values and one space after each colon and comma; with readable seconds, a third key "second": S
{"hour": 8, "minute": 30}
